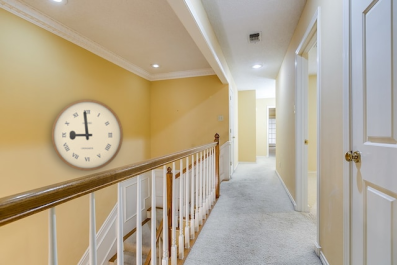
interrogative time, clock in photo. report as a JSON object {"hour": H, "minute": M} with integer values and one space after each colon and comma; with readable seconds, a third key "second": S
{"hour": 8, "minute": 59}
